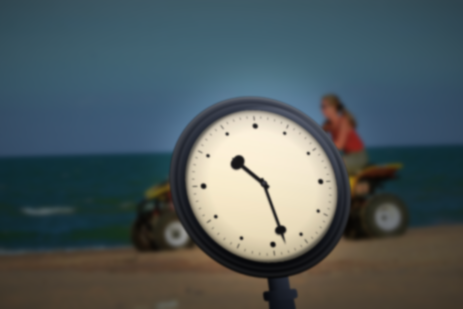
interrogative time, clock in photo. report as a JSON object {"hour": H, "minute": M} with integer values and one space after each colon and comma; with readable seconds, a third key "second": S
{"hour": 10, "minute": 28}
